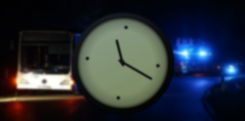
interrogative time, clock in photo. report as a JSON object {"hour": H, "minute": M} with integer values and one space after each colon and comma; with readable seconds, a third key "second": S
{"hour": 11, "minute": 19}
